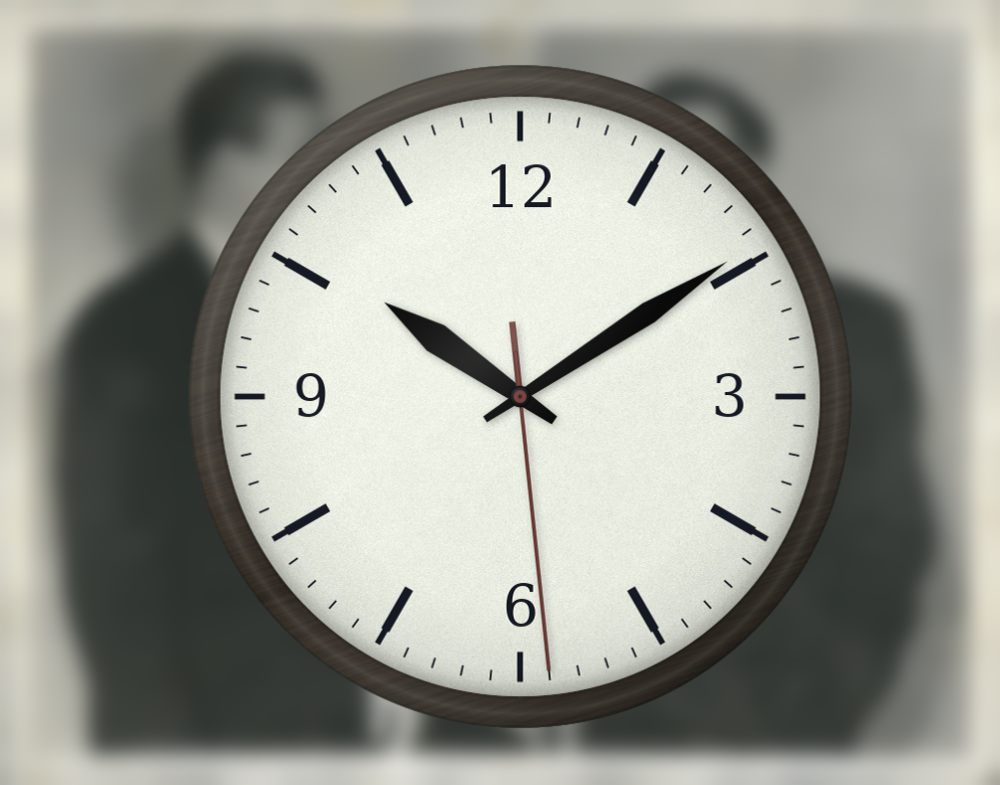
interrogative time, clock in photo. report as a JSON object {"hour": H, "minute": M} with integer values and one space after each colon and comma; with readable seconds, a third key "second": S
{"hour": 10, "minute": 9, "second": 29}
